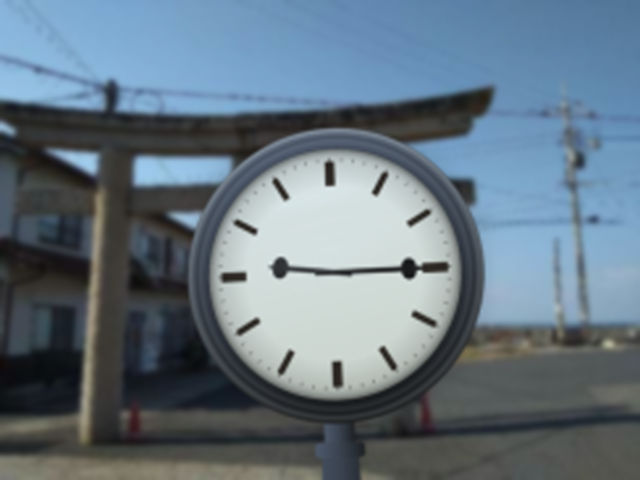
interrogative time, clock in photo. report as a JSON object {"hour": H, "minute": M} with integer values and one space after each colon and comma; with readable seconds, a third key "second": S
{"hour": 9, "minute": 15}
